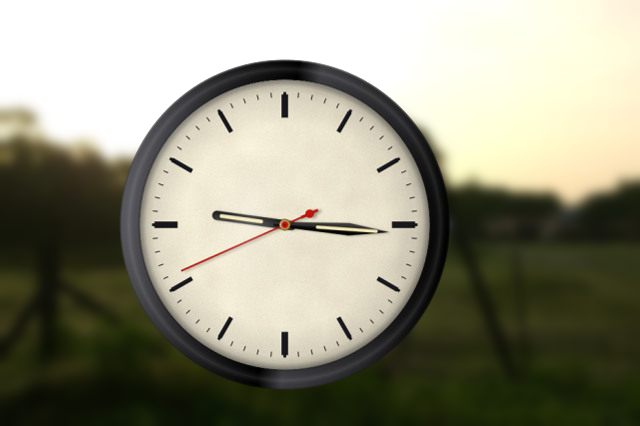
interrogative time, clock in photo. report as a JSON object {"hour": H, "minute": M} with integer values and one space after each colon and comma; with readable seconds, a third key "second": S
{"hour": 9, "minute": 15, "second": 41}
